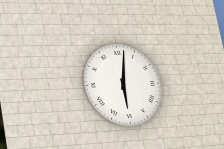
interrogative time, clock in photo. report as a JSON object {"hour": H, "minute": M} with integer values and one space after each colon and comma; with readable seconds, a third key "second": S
{"hour": 6, "minute": 2}
